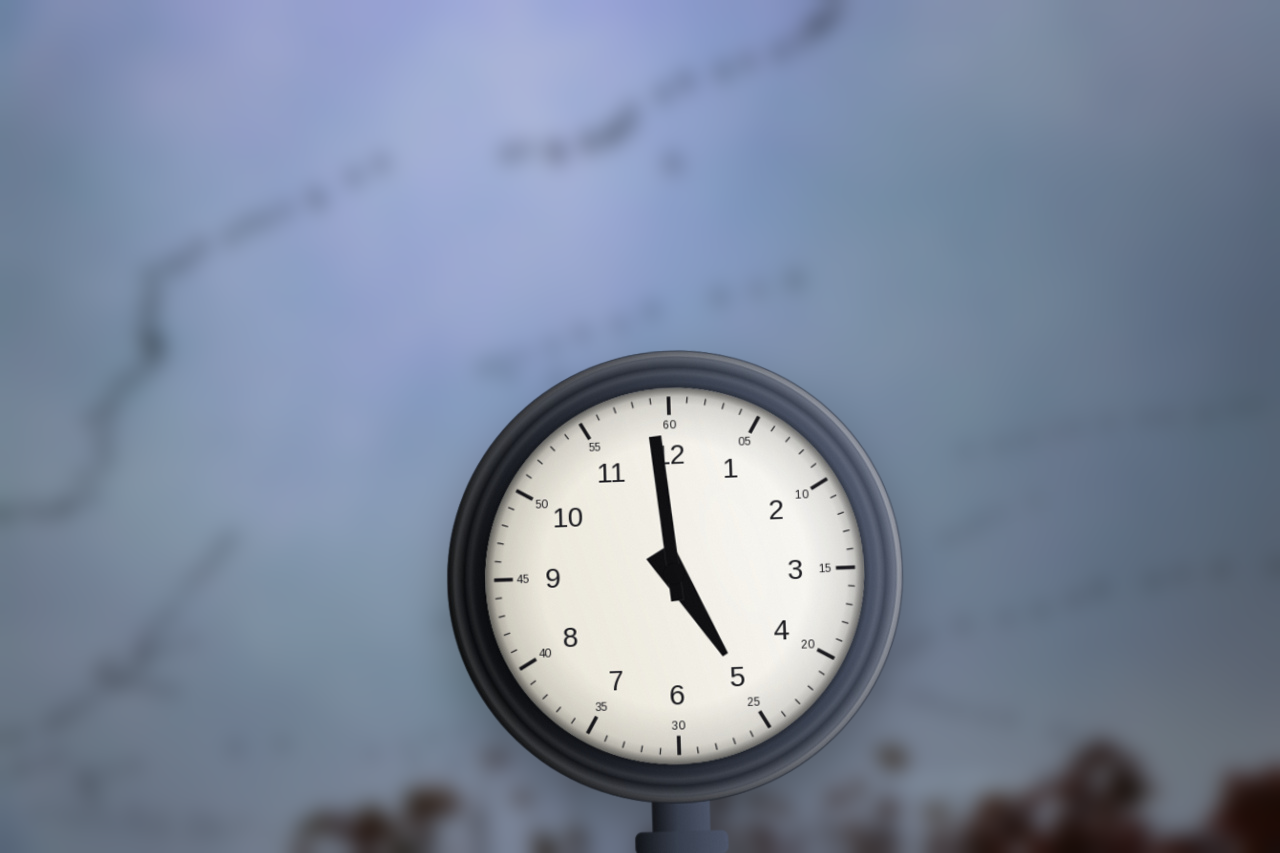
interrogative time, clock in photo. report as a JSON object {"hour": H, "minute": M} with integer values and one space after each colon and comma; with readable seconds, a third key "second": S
{"hour": 4, "minute": 59}
